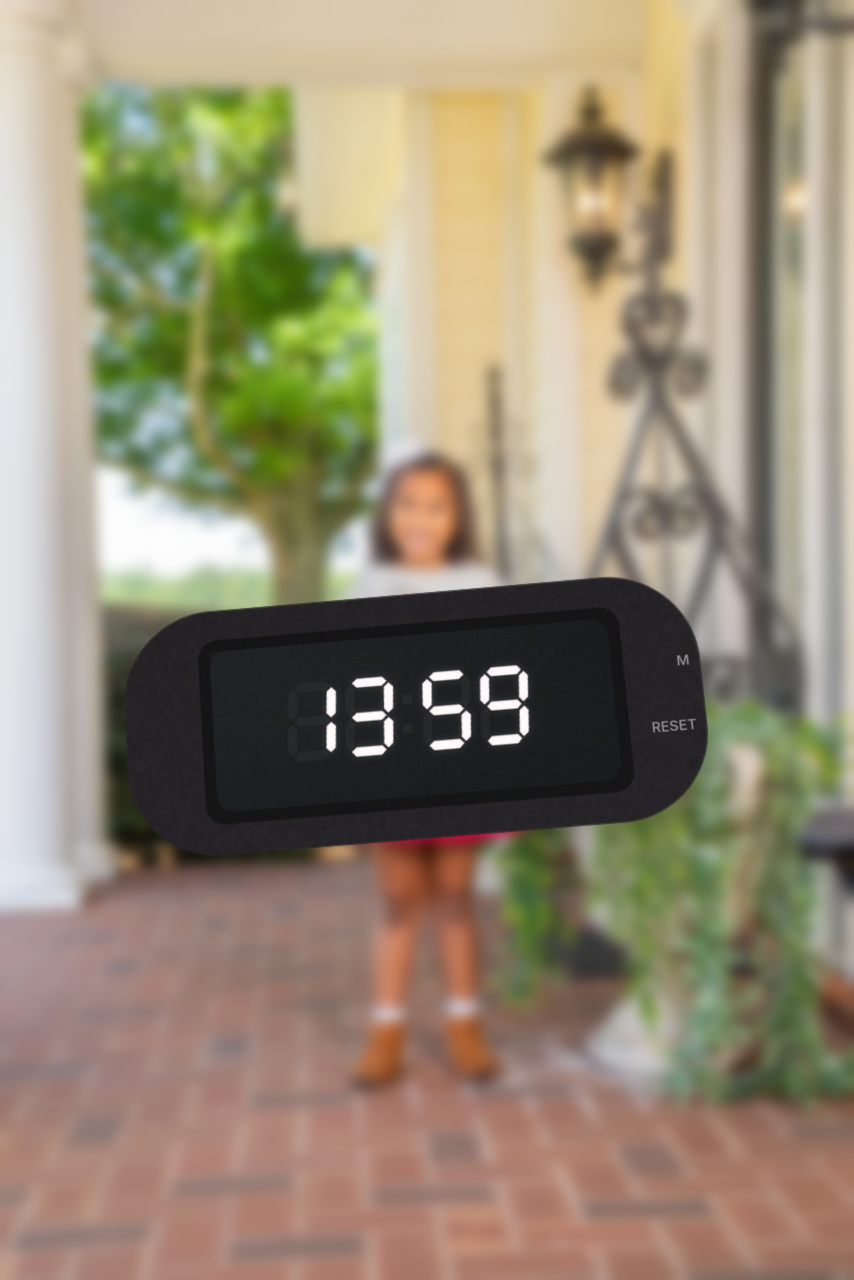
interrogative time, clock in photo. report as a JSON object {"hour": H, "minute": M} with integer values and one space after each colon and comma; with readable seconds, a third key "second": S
{"hour": 13, "minute": 59}
